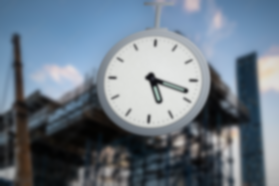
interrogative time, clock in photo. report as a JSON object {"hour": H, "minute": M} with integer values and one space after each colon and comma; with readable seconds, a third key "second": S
{"hour": 5, "minute": 18}
